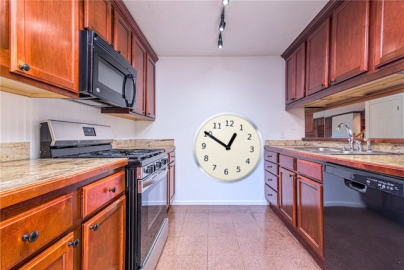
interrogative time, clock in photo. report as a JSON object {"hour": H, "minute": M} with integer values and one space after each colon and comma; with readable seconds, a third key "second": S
{"hour": 12, "minute": 50}
